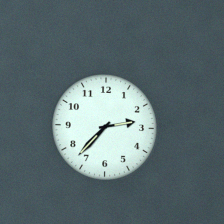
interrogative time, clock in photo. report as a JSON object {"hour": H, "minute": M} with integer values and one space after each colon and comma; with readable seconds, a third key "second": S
{"hour": 2, "minute": 37}
